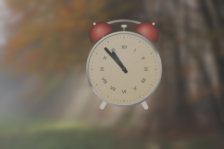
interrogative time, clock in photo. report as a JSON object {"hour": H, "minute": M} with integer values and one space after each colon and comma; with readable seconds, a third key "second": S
{"hour": 10, "minute": 53}
